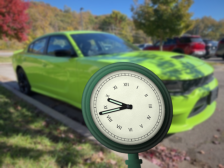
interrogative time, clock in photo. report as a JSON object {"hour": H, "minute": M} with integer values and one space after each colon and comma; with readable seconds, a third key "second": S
{"hour": 9, "minute": 43}
